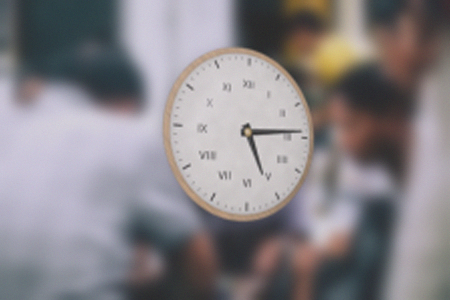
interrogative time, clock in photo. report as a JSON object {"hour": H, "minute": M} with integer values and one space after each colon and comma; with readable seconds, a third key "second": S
{"hour": 5, "minute": 14}
